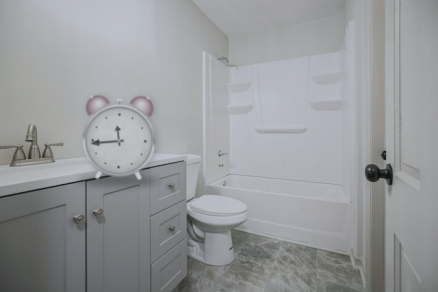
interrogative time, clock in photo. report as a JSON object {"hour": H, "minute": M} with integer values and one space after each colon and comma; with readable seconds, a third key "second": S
{"hour": 11, "minute": 44}
